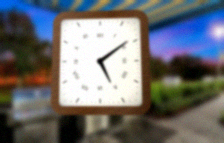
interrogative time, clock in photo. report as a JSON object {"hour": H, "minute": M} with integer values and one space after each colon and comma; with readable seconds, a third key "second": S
{"hour": 5, "minute": 9}
